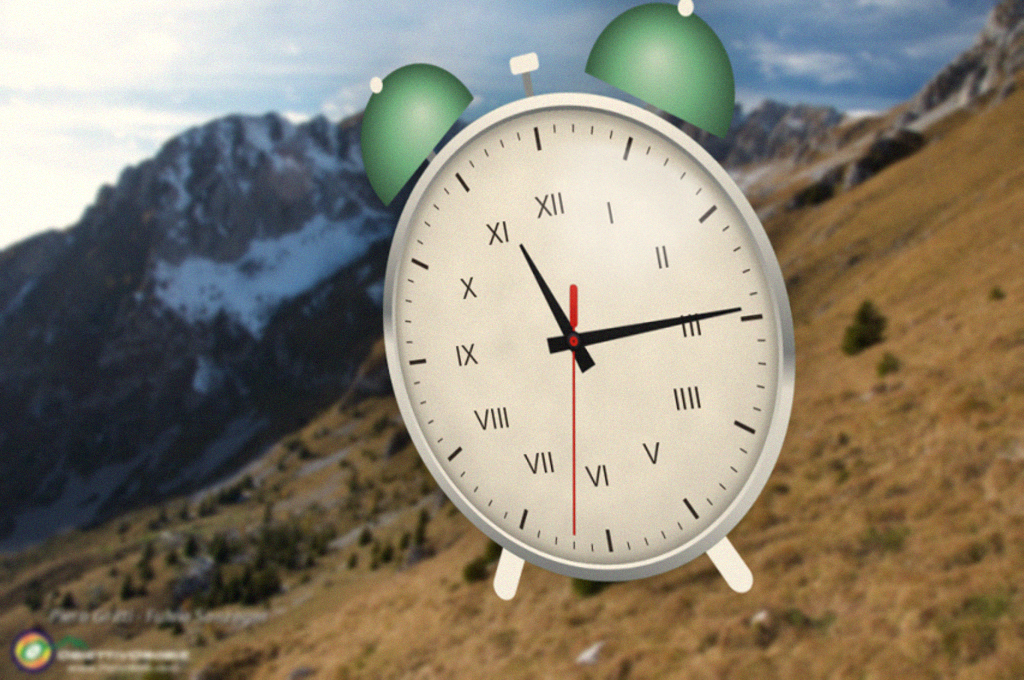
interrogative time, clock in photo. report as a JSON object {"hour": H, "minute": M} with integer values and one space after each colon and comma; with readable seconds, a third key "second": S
{"hour": 11, "minute": 14, "second": 32}
